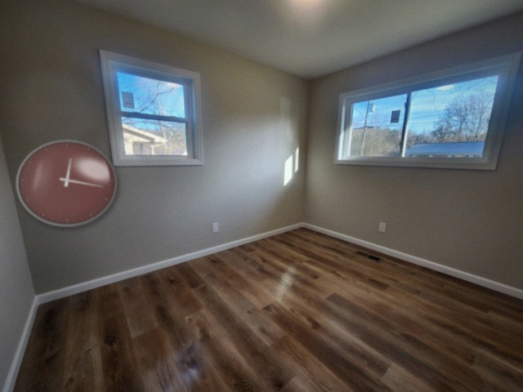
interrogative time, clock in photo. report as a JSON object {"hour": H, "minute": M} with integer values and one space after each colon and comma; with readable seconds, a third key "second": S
{"hour": 12, "minute": 17}
